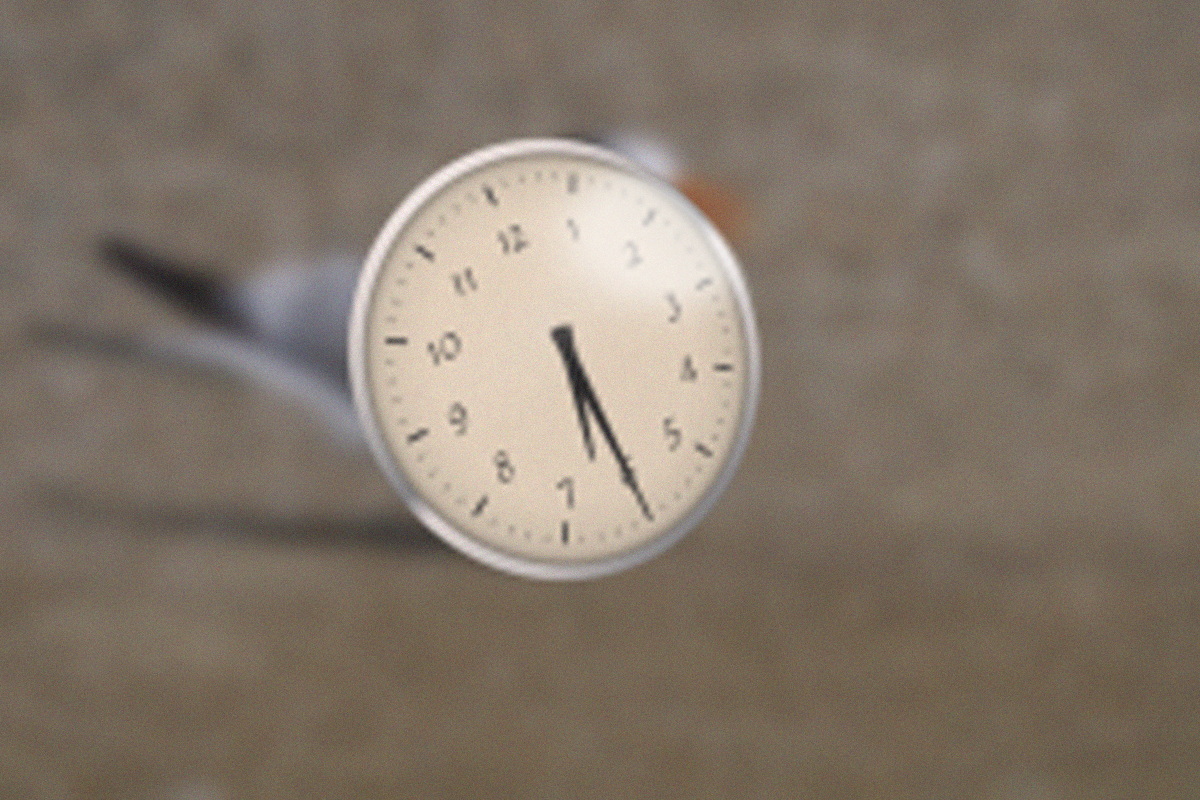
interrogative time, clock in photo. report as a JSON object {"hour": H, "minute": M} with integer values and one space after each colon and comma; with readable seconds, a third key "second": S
{"hour": 6, "minute": 30}
